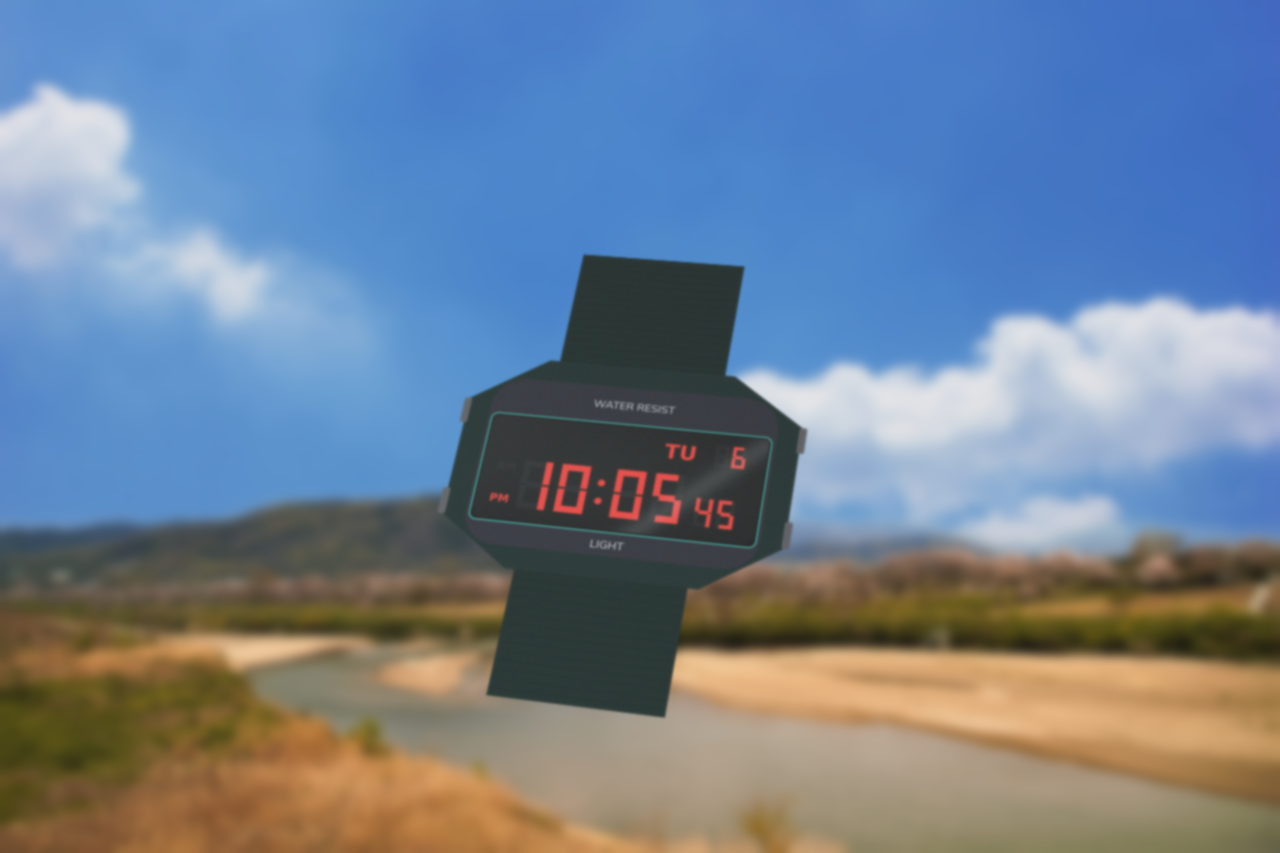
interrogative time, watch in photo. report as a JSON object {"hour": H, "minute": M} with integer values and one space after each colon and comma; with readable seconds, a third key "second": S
{"hour": 10, "minute": 5, "second": 45}
